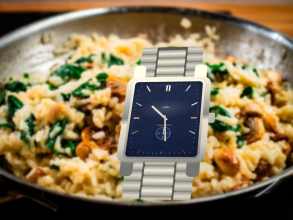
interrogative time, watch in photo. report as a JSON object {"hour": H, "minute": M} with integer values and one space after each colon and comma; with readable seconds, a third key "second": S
{"hour": 10, "minute": 29}
